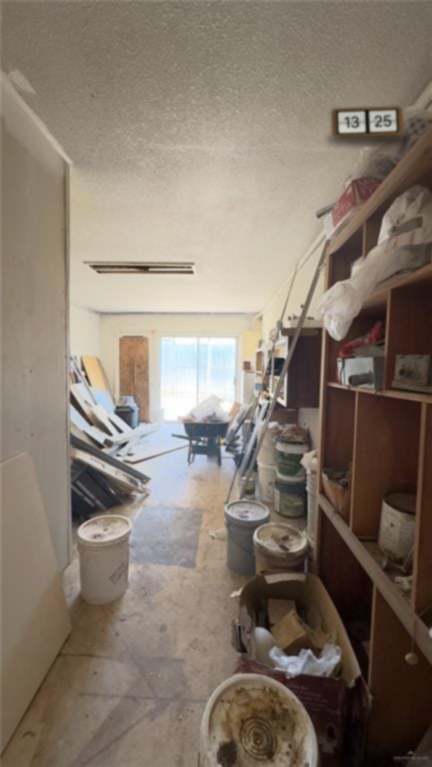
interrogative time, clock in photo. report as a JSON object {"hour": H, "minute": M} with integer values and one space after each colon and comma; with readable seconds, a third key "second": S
{"hour": 13, "minute": 25}
